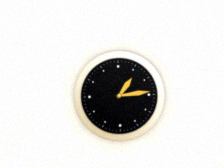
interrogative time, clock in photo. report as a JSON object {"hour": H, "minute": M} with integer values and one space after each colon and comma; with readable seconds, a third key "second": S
{"hour": 1, "minute": 14}
